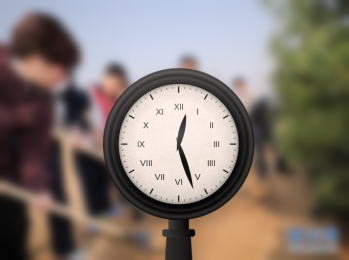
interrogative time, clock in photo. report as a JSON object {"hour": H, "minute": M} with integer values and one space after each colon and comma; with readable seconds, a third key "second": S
{"hour": 12, "minute": 27}
